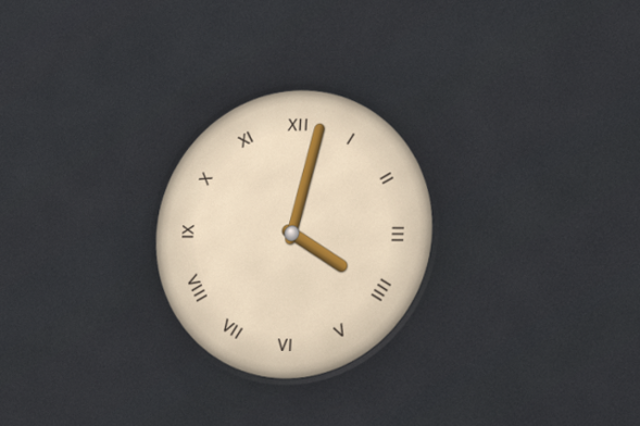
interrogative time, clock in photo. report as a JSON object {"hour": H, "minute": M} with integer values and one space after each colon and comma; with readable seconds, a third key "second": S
{"hour": 4, "minute": 2}
